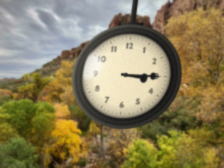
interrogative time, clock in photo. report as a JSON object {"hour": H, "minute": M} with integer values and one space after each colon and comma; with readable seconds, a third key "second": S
{"hour": 3, "minute": 15}
